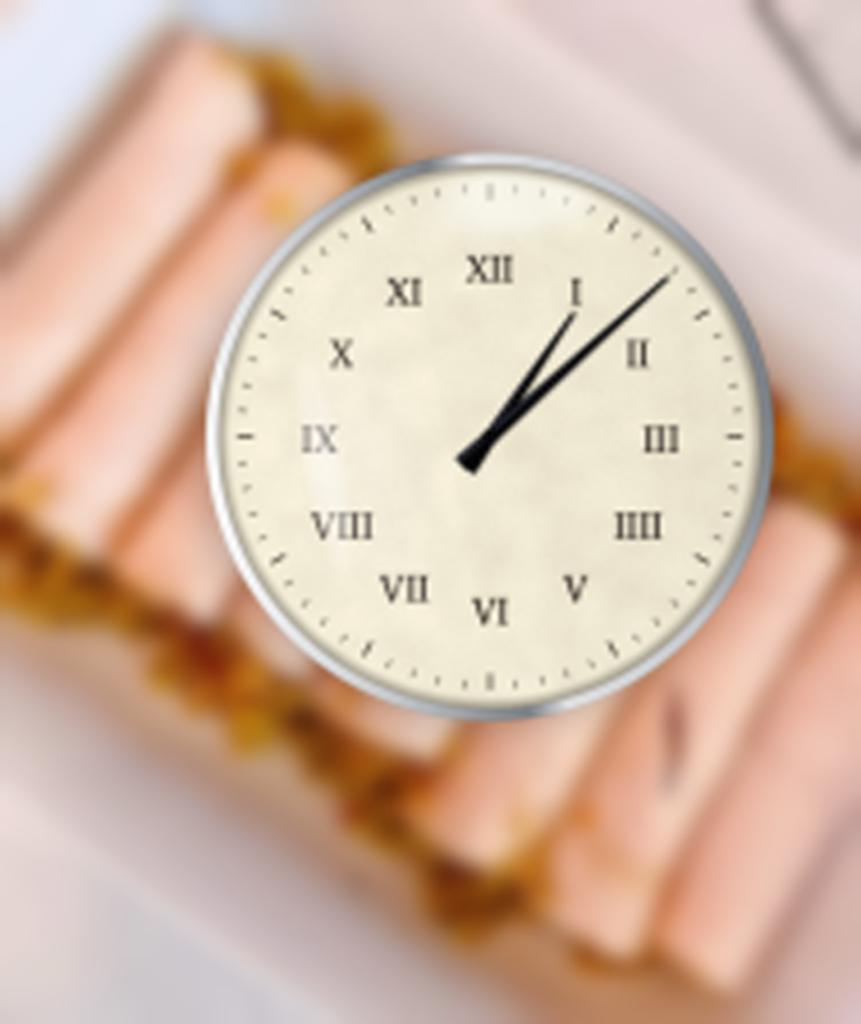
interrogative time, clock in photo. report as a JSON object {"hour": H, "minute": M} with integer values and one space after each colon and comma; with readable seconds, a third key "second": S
{"hour": 1, "minute": 8}
